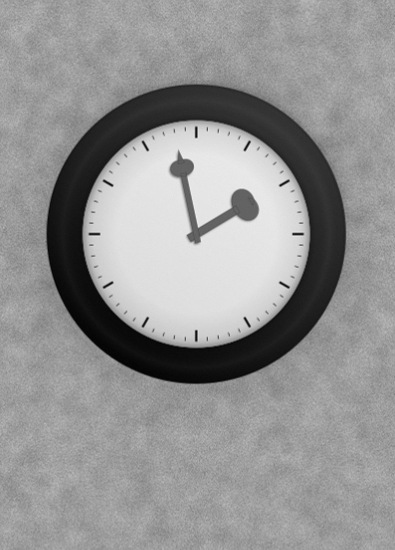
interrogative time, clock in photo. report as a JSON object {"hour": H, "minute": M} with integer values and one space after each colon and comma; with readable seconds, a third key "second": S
{"hour": 1, "minute": 58}
